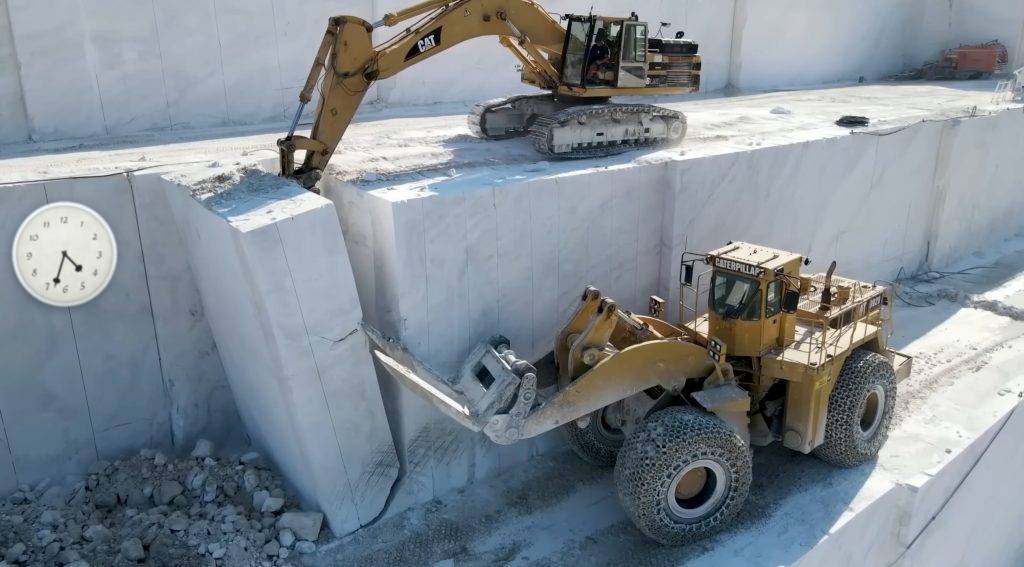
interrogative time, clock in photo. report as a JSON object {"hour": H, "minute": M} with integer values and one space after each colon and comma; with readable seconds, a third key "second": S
{"hour": 4, "minute": 33}
